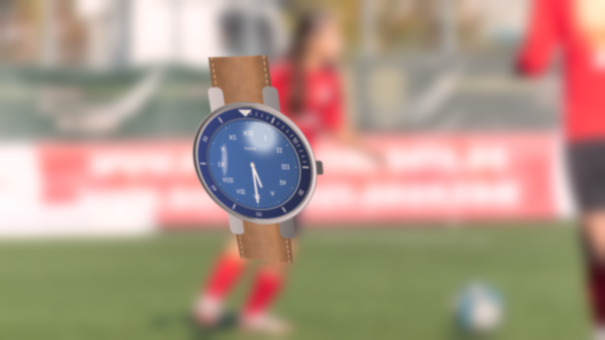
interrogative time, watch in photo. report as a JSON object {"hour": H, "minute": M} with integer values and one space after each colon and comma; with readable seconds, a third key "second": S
{"hour": 5, "minute": 30}
